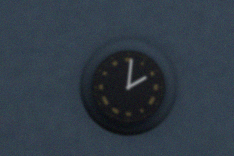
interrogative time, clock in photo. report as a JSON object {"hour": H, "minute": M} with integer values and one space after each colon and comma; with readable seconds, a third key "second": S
{"hour": 2, "minute": 1}
